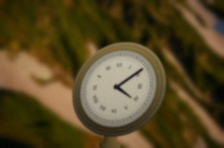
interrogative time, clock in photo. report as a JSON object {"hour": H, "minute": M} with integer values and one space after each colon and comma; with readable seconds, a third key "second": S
{"hour": 4, "minute": 9}
